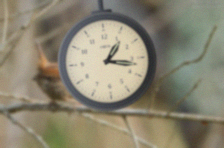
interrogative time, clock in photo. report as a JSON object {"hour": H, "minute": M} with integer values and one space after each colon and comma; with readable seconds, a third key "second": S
{"hour": 1, "minute": 17}
